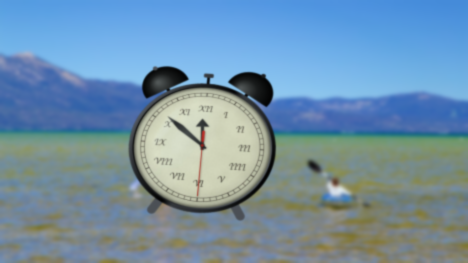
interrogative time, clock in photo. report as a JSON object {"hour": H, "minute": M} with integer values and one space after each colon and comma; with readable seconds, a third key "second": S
{"hour": 11, "minute": 51, "second": 30}
